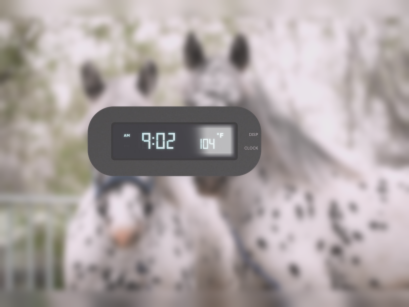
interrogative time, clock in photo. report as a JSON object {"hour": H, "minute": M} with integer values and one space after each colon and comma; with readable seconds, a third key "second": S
{"hour": 9, "minute": 2}
